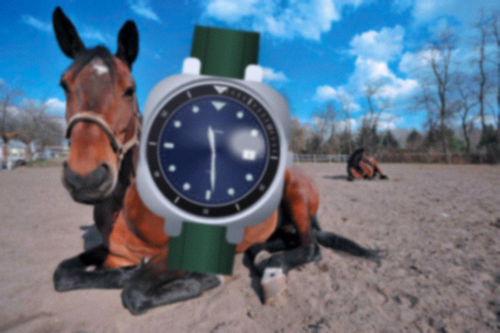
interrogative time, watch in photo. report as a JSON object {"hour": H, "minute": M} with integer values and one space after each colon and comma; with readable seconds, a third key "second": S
{"hour": 11, "minute": 29}
